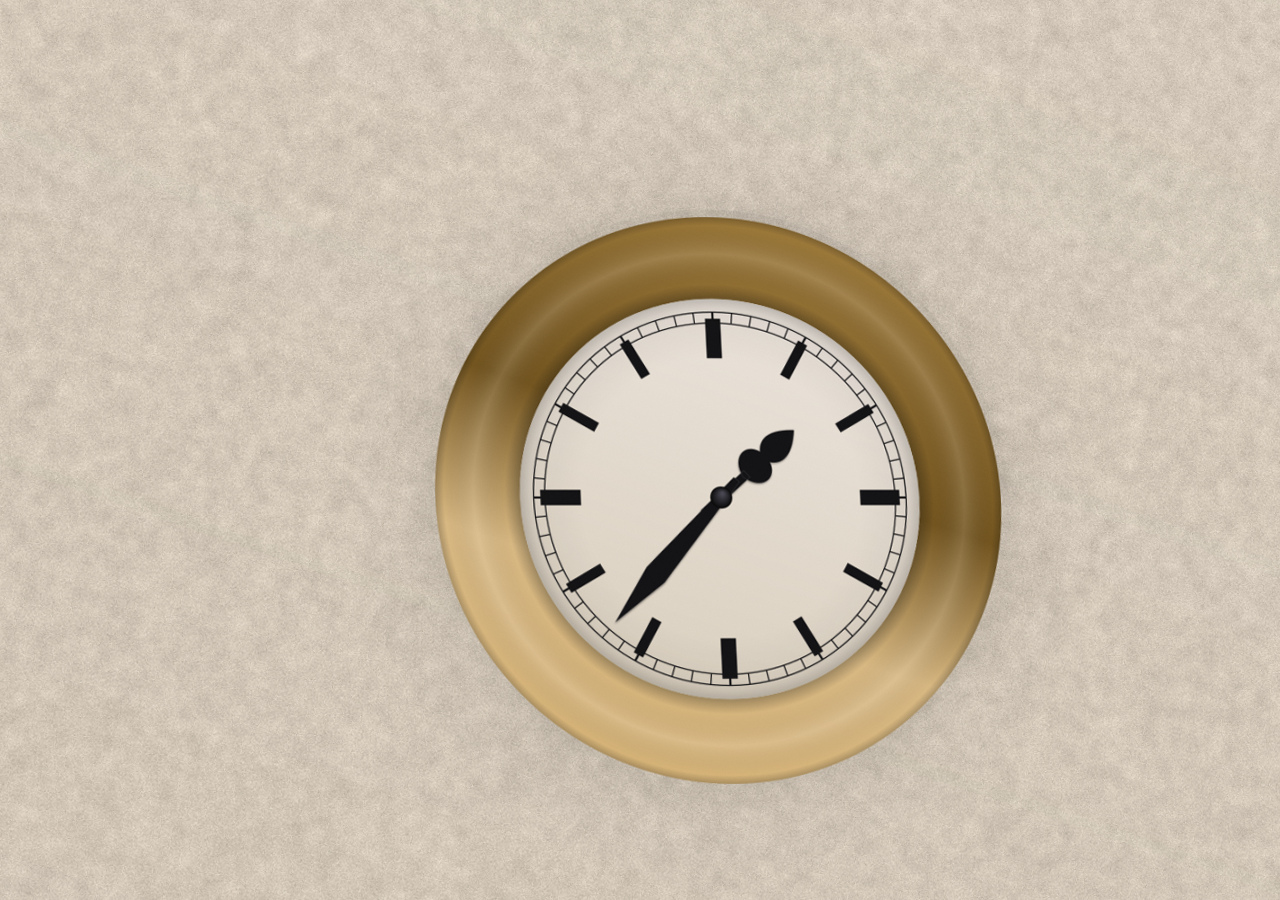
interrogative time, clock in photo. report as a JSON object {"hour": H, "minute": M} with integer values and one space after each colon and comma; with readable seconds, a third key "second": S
{"hour": 1, "minute": 37}
